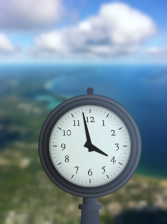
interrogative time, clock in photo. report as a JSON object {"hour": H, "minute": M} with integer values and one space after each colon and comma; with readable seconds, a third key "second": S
{"hour": 3, "minute": 58}
